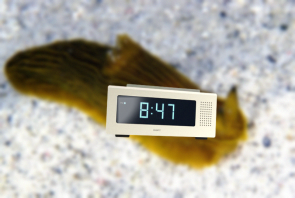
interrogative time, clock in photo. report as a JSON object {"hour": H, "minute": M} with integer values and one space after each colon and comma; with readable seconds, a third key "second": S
{"hour": 8, "minute": 47}
